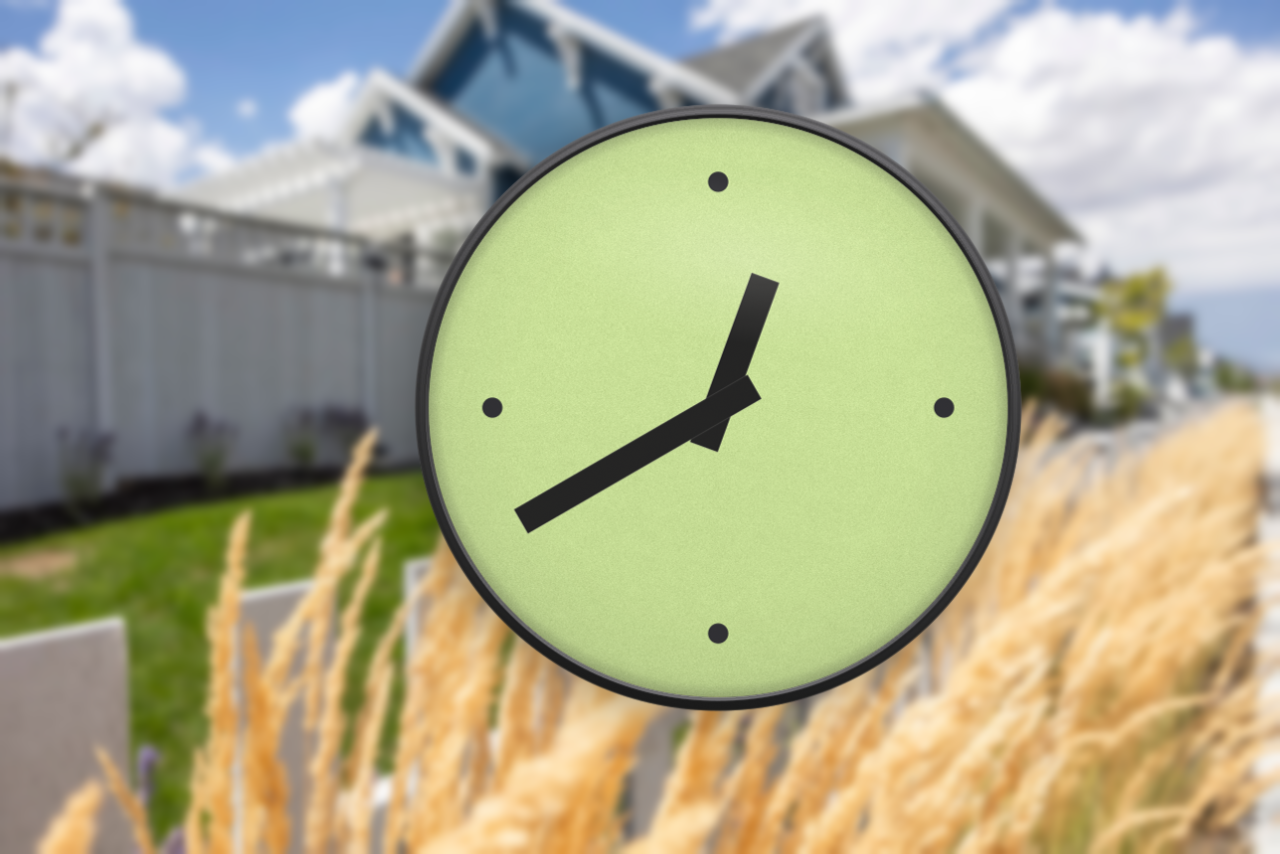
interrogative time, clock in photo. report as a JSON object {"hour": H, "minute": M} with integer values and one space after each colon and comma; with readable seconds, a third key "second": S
{"hour": 12, "minute": 40}
